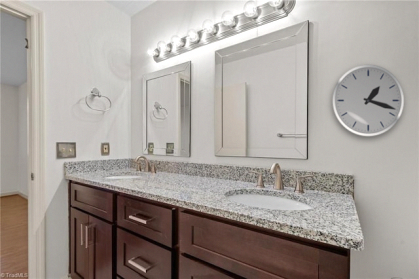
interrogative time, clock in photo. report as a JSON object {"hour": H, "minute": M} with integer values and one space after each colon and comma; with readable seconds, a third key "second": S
{"hour": 1, "minute": 18}
